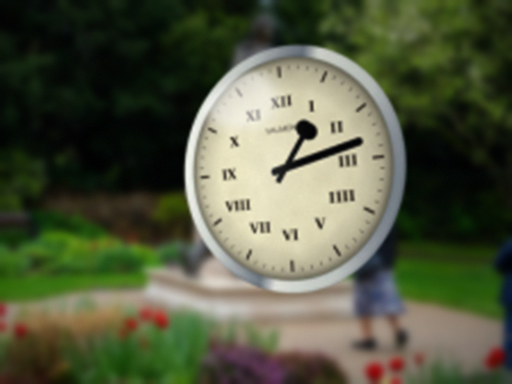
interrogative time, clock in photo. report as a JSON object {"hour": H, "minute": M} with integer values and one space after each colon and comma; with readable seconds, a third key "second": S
{"hour": 1, "minute": 13}
